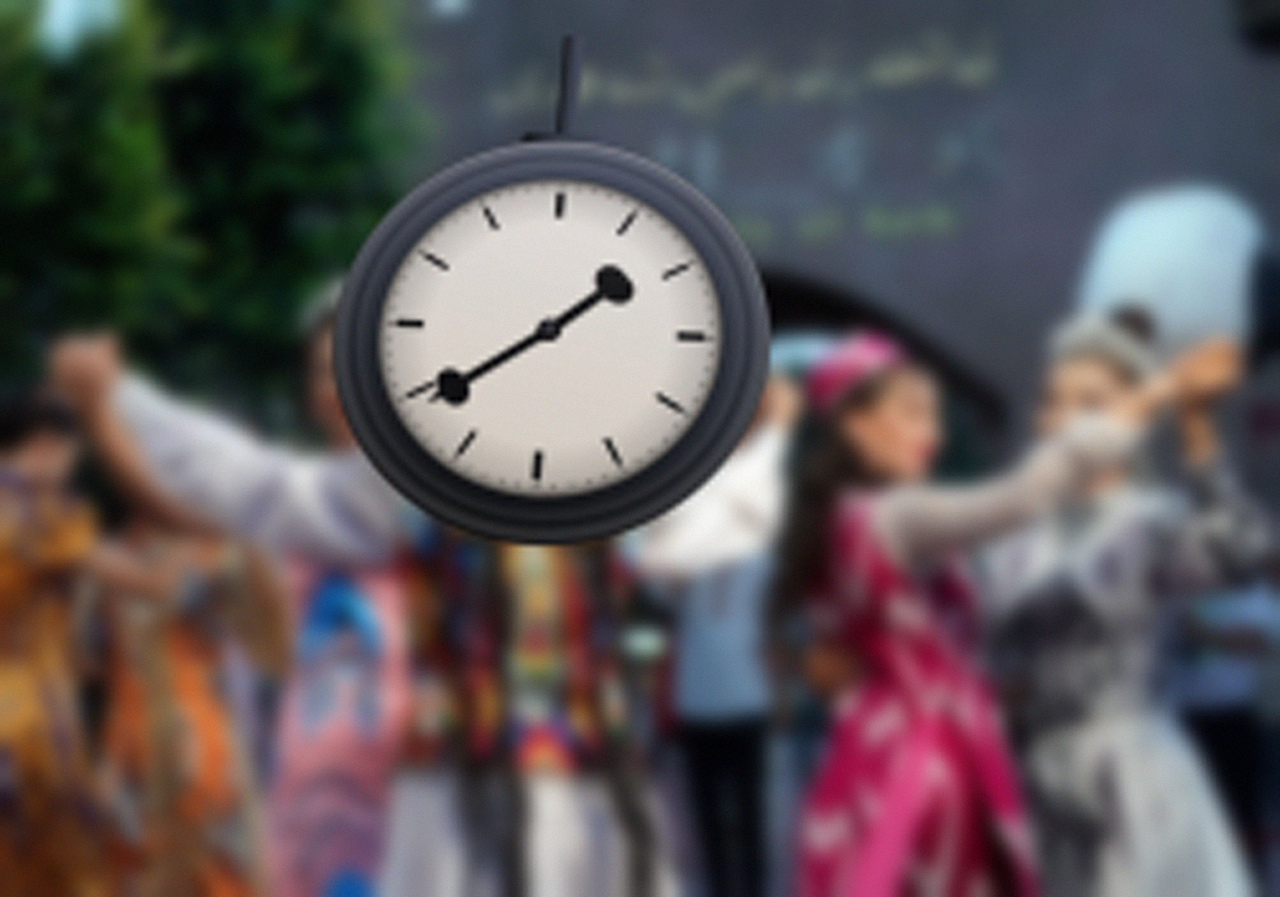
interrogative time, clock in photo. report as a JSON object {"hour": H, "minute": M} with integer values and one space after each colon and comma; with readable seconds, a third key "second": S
{"hour": 1, "minute": 39}
